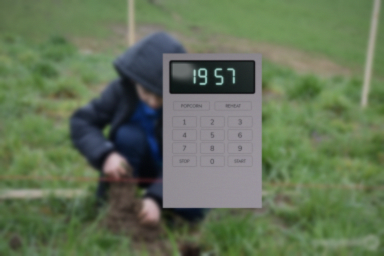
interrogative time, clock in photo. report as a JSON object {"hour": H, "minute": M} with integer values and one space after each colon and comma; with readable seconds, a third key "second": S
{"hour": 19, "minute": 57}
